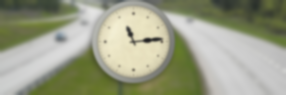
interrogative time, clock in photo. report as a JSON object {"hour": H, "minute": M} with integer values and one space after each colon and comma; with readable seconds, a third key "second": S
{"hour": 11, "minute": 14}
